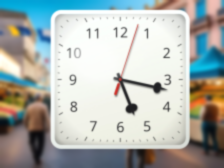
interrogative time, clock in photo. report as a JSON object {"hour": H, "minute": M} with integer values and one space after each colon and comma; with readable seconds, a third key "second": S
{"hour": 5, "minute": 17, "second": 3}
